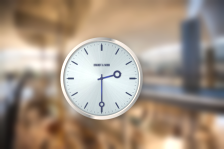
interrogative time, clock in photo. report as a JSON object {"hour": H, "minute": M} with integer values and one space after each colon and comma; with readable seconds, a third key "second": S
{"hour": 2, "minute": 30}
